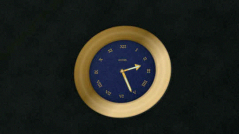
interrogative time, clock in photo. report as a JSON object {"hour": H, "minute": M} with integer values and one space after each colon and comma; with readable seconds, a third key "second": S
{"hour": 2, "minute": 26}
